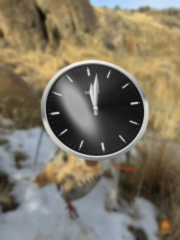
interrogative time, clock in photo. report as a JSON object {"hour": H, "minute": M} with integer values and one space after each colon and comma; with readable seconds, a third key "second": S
{"hour": 12, "minute": 2}
